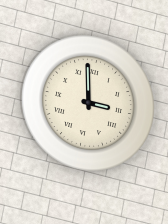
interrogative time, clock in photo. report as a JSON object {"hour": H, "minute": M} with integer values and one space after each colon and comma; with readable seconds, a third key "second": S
{"hour": 2, "minute": 58}
